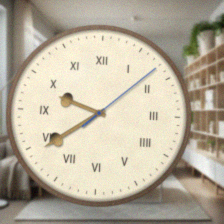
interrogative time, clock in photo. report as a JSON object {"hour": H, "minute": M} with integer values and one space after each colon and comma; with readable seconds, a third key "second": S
{"hour": 9, "minute": 39, "second": 8}
